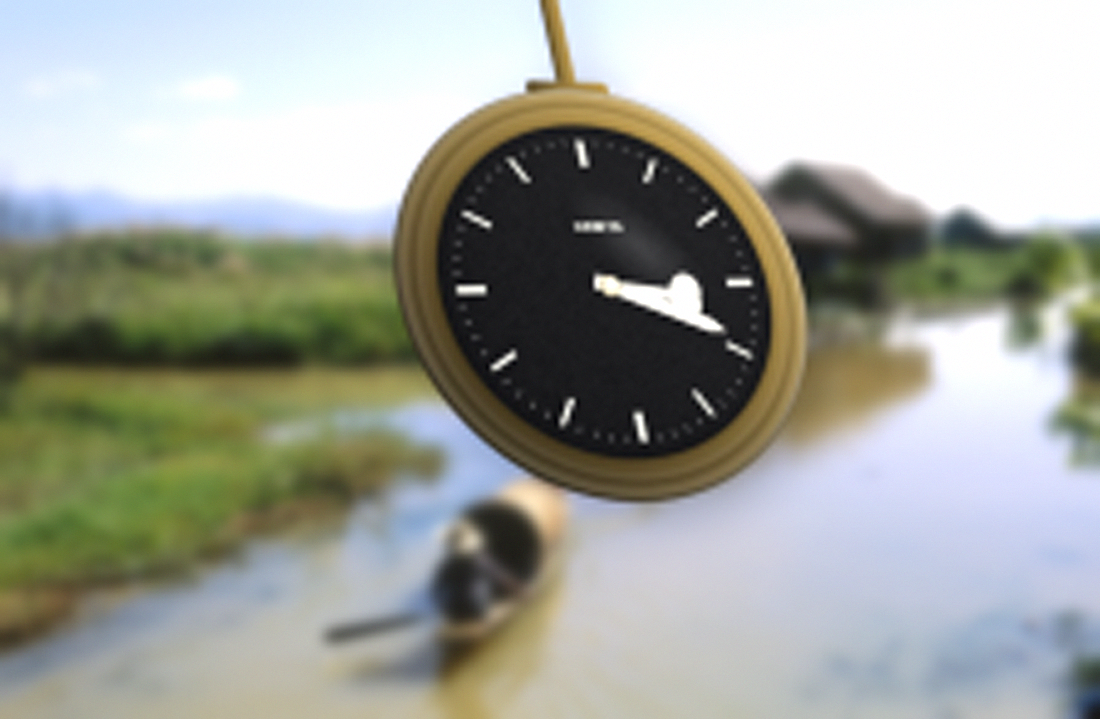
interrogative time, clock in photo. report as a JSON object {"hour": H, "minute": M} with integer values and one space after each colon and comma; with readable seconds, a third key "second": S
{"hour": 3, "minute": 19}
